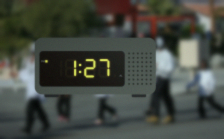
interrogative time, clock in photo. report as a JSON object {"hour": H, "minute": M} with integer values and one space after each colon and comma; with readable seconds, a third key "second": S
{"hour": 1, "minute": 27}
